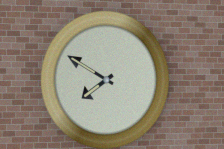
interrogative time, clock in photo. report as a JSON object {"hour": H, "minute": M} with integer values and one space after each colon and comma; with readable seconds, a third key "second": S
{"hour": 7, "minute": 50}
